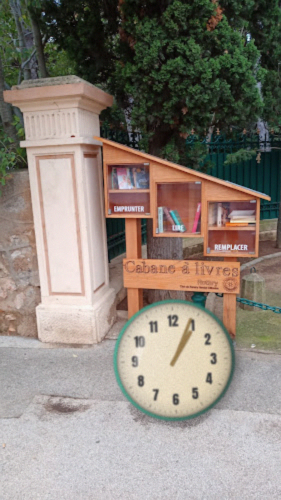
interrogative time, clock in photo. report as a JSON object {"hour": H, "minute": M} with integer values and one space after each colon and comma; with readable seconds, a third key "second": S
{"hour": 1, "minute": 4}
